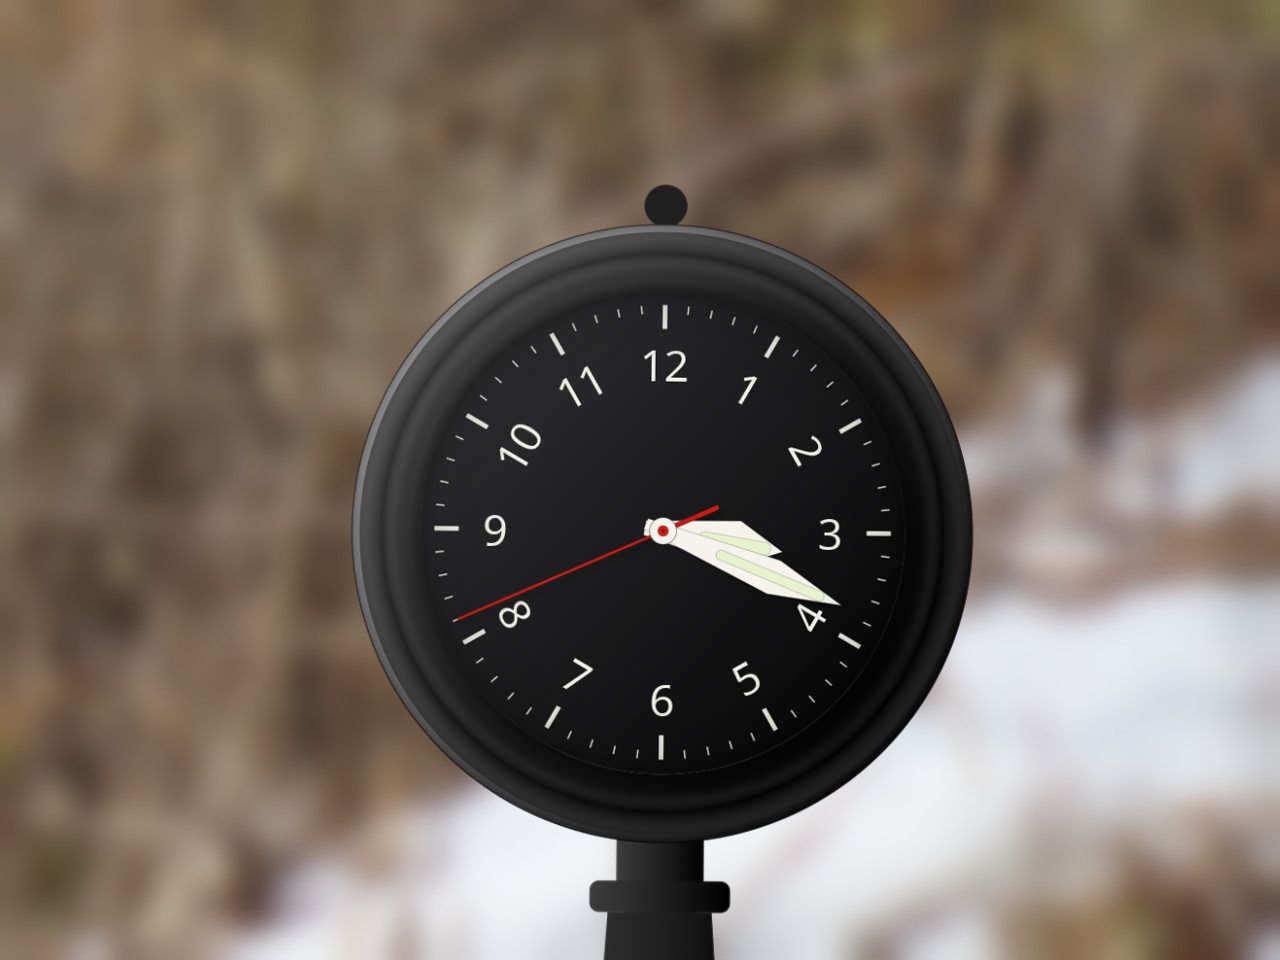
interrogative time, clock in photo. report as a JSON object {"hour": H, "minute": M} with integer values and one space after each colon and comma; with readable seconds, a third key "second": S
{"hour": 3, "minute": 18, "second": 41}
